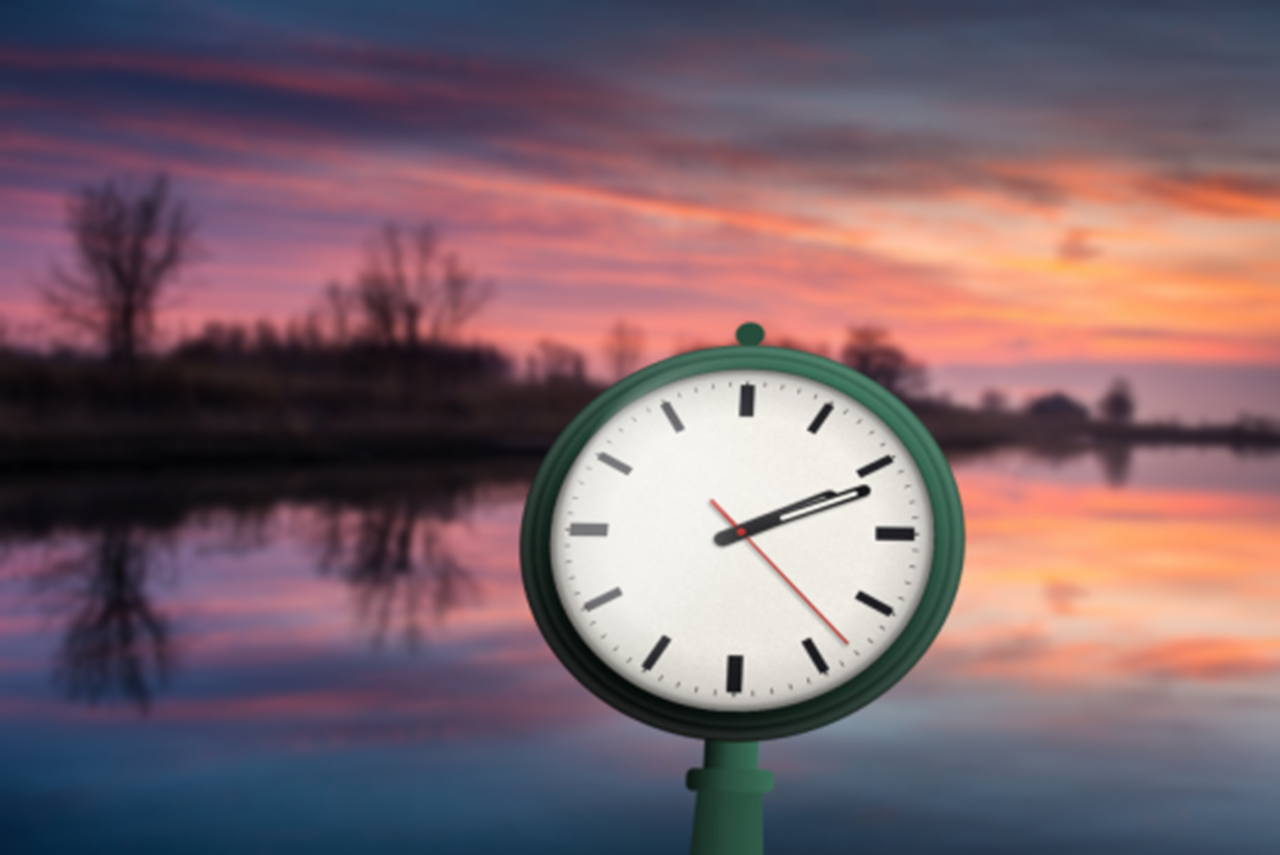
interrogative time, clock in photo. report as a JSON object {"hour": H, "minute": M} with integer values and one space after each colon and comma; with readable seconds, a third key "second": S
{"hour": 2, "minute": 11, "second": 23}
